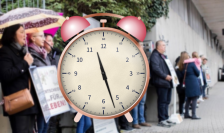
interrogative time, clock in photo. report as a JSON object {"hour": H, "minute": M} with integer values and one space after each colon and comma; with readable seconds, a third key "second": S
{"hour": 11, "minute": 27}
